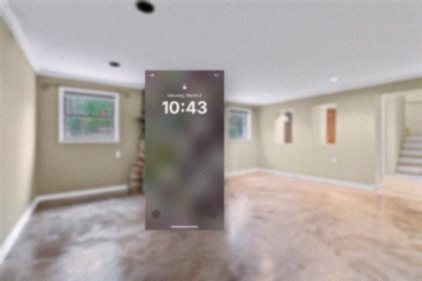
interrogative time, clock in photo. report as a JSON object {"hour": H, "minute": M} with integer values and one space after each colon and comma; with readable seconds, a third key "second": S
{"hour": 10, "minute": 43}
